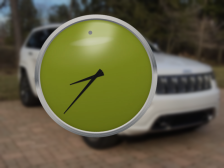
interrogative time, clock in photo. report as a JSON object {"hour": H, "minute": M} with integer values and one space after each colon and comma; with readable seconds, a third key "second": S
{"hour": 8, "minute": 38}
